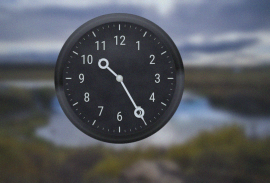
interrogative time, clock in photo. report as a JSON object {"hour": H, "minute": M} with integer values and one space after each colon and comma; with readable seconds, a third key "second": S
{"hour": 10, "minute": 25}
